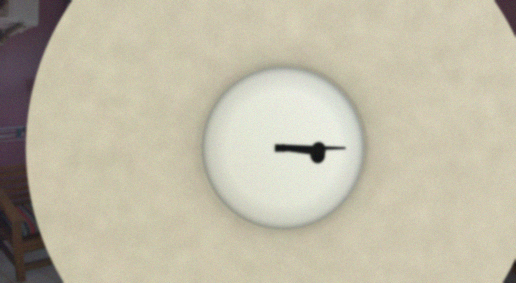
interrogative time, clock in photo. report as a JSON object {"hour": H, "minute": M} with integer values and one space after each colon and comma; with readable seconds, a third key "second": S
{"hour": 3, "minute": 15}
